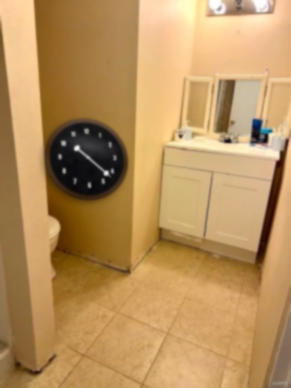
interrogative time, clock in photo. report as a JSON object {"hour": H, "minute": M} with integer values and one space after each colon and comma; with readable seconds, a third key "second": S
{"hour": 10, "minute": 22}
